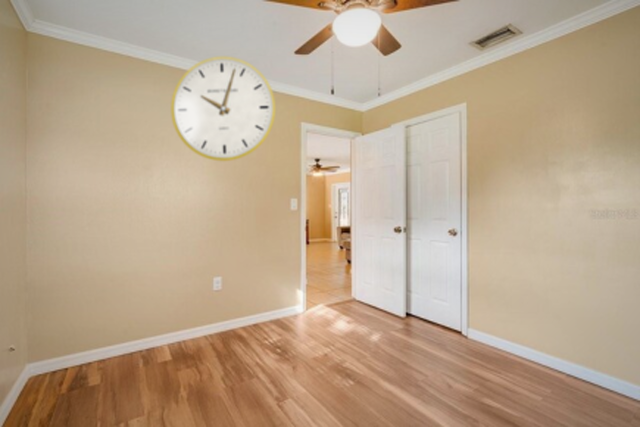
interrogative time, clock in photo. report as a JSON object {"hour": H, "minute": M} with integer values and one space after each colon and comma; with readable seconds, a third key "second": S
{"hour": 10, "minute": 3}
